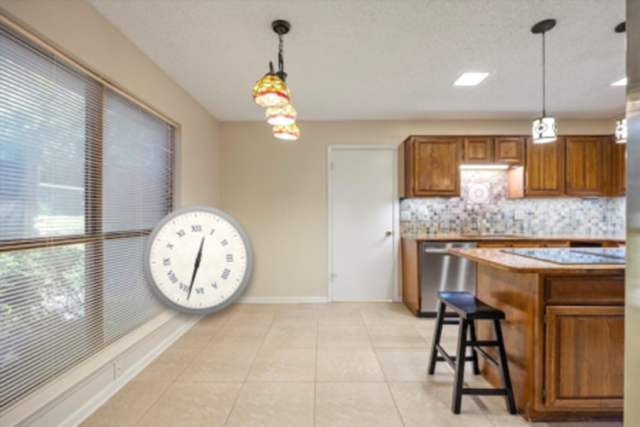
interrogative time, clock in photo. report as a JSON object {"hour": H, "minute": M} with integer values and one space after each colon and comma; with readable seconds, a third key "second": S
{"hour": 12, "minute": 33}
